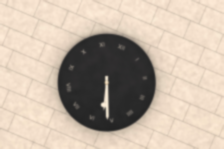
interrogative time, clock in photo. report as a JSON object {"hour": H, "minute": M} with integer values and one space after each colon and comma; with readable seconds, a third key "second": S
{"hour": 5, "minute": 26}
